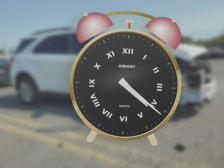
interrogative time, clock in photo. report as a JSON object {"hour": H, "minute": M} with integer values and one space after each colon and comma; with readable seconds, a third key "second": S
{"hour": 4, "minute": 21}
